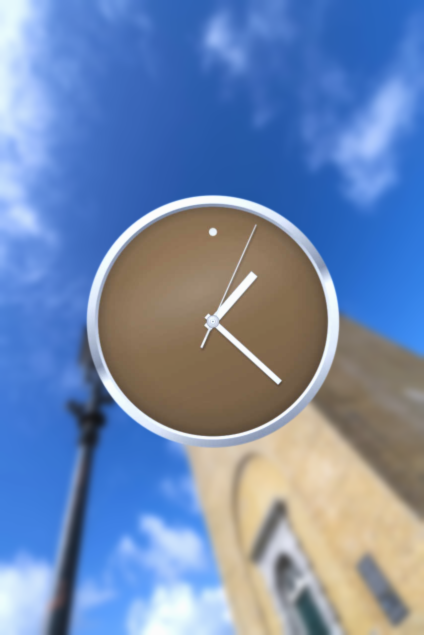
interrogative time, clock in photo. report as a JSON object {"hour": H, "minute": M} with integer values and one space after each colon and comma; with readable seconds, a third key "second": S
{"hour": 1, "minute": 22, "second": 4}
